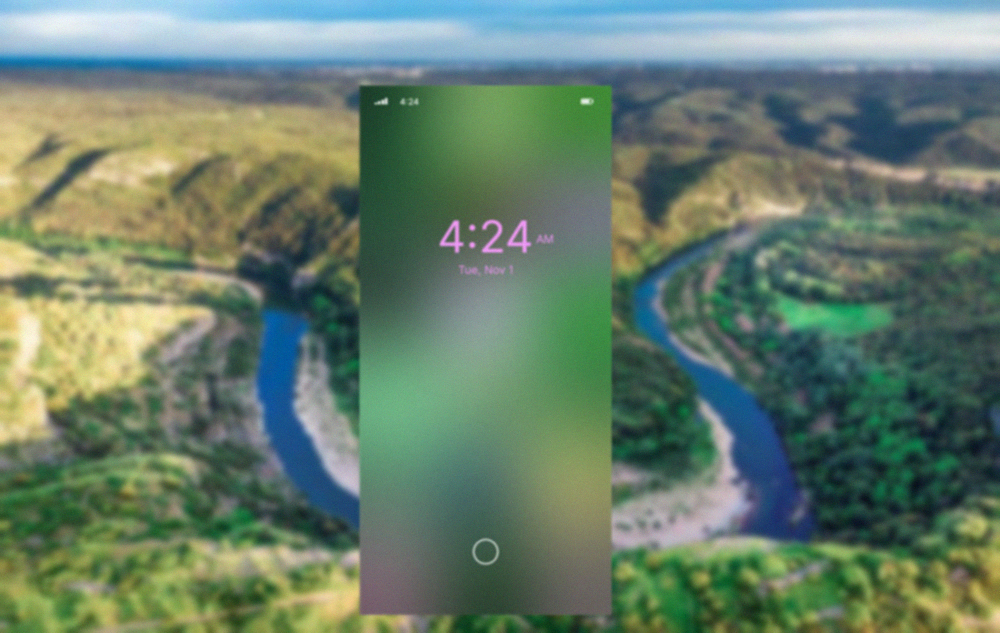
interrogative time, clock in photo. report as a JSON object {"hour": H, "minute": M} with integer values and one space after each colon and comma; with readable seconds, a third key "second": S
{"hour": 4, "minute": 24}
